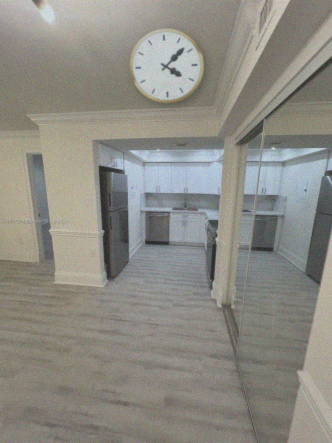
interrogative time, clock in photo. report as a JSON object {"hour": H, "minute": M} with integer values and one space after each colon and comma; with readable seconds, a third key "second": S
{"hour": 4, "minute": 8}
